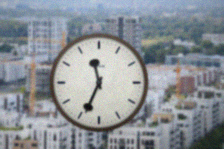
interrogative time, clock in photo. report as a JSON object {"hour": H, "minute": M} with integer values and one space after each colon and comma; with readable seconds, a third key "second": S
{"hour": 11, "minute": 34}
